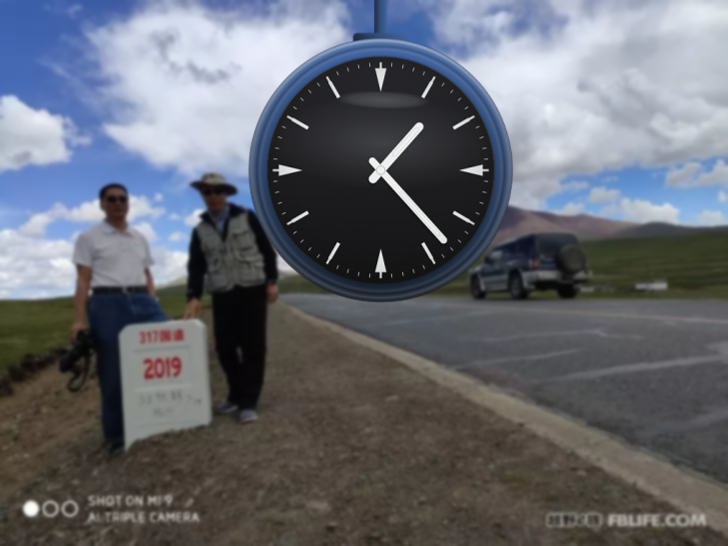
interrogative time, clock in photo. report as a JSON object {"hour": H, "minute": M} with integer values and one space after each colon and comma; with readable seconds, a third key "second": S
{"hour": 1, "minute": 23}
